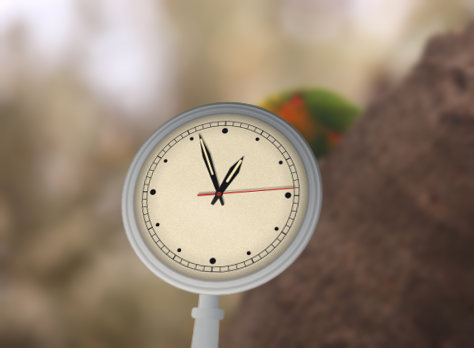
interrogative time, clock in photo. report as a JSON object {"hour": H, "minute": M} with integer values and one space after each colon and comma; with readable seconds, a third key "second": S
{"hour": 12, "minute": 56, "second": 14}
